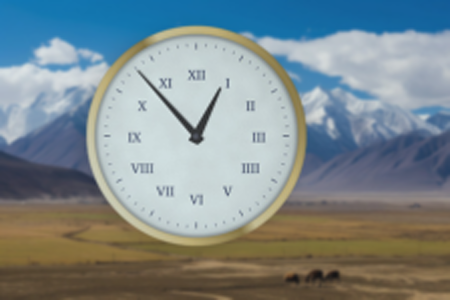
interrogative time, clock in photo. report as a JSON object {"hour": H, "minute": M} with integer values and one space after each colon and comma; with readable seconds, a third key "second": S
{"hour": 12, "minute": 53}
